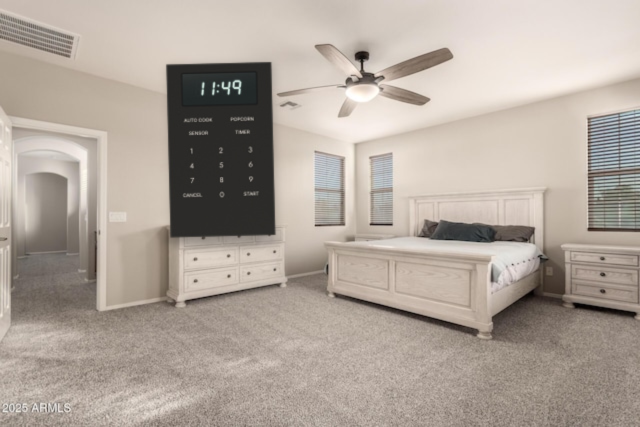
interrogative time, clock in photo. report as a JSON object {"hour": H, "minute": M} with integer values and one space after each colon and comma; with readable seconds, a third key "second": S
{"hour": 11, "minute": 49}
